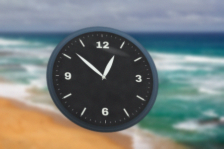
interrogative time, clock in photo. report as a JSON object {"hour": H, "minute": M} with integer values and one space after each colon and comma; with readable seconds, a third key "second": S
{"hour": 12, "minute": 52}
